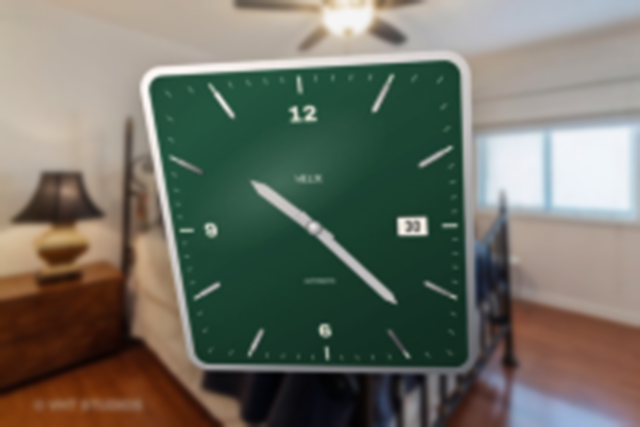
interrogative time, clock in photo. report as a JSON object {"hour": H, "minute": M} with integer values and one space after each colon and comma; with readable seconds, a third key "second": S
{"hour": 10, "minute": 23}
